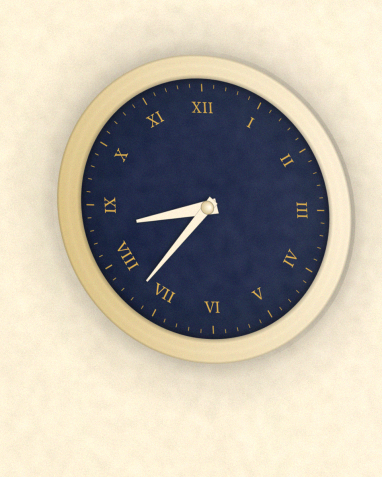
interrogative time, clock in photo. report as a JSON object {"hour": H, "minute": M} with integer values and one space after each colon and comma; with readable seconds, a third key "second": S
{"hour": 8, "minute": 37}
